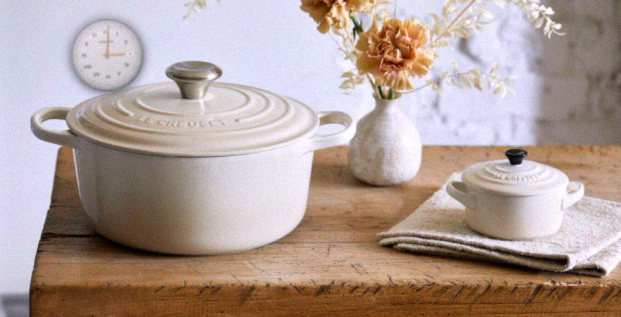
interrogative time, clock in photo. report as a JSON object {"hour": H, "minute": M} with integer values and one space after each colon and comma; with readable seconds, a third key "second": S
{"hour": 3, "minute": 1}
